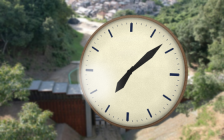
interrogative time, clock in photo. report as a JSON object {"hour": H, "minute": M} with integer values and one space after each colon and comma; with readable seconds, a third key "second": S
{"hour": 7, "minute": 8}
